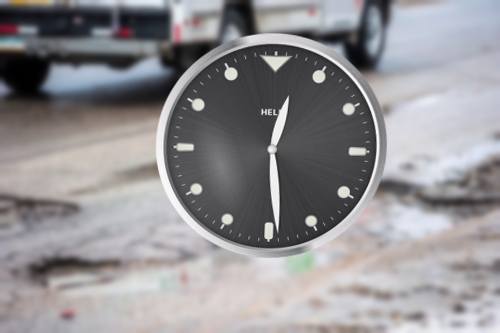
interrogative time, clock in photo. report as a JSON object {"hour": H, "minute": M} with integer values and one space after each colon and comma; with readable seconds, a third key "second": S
{"hour": 12, "minute": 29}
